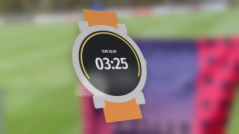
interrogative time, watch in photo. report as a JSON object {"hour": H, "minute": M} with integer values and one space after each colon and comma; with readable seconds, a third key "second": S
{"hour": 3, "minute": 25}
